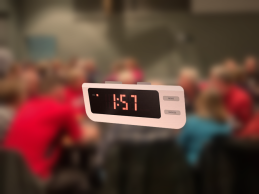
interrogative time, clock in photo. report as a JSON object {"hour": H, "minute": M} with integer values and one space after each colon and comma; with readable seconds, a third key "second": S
{"hour": 1, "minute": 57}
